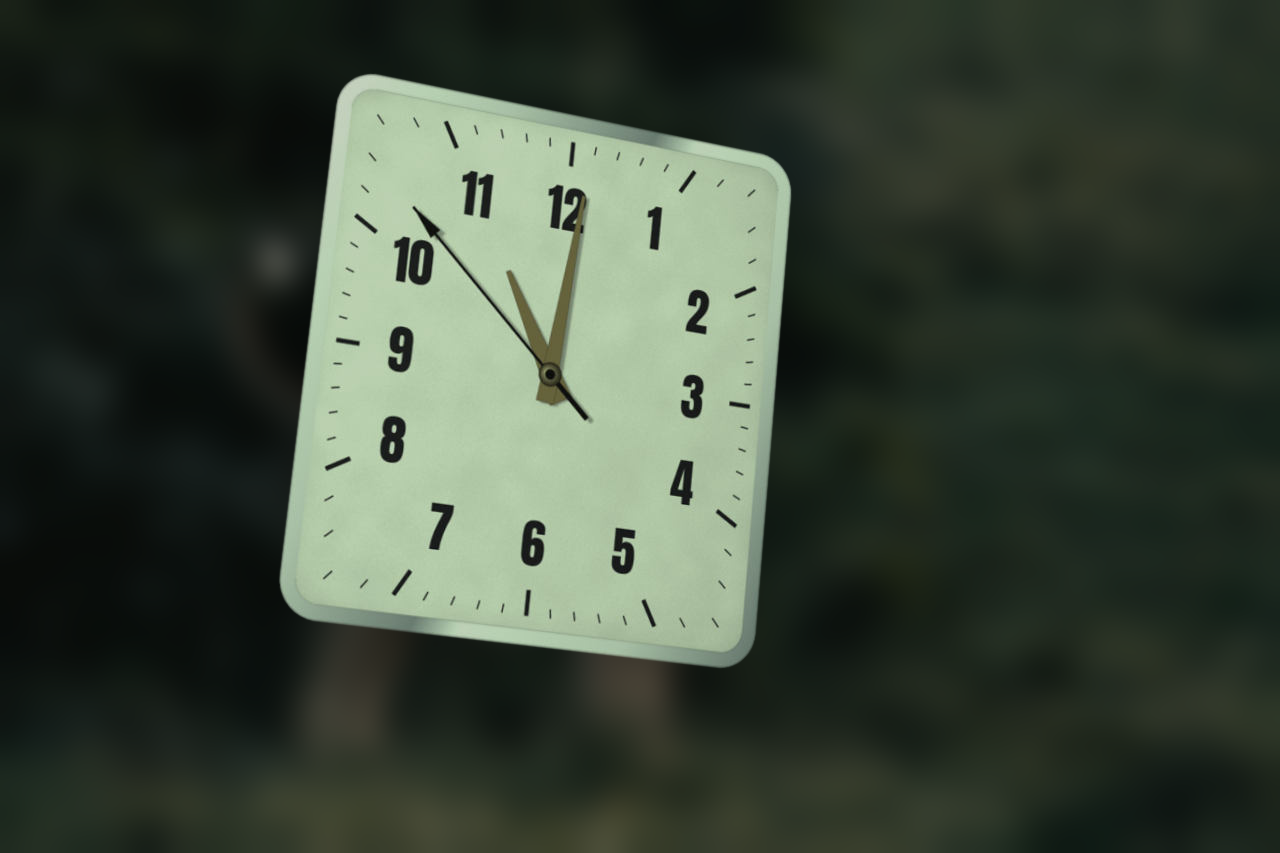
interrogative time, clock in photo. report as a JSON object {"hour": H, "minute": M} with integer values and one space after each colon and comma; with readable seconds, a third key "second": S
{"hour": 11, "minute": 0, "second": 52}
